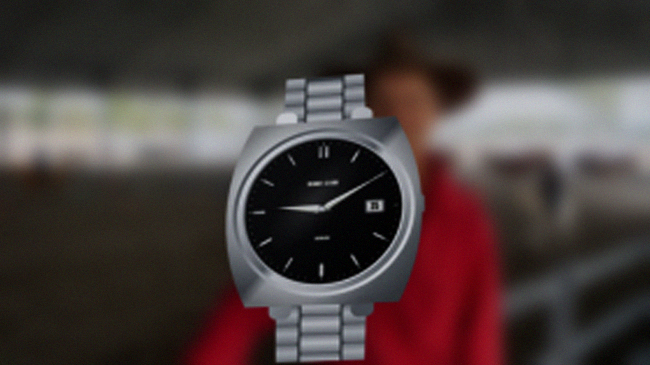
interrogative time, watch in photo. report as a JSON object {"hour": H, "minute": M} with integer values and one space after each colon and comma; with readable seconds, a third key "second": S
{"hour": 9, "minute": 10}
